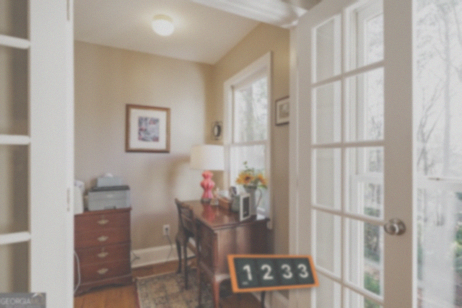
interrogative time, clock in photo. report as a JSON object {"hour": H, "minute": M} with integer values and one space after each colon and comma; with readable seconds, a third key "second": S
{"hour": 12, "minute": 33}
